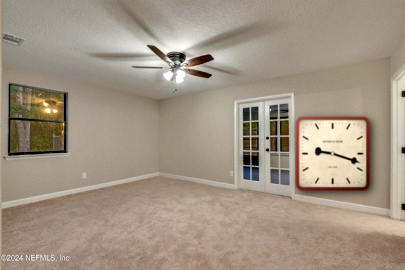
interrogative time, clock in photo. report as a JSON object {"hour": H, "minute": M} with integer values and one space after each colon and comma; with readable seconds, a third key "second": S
{"hour": 9, "minute": 18}
